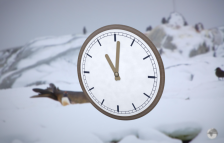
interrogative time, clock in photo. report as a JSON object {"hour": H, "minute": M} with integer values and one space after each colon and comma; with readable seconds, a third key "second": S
{"hour": 11, "minute": 1}
